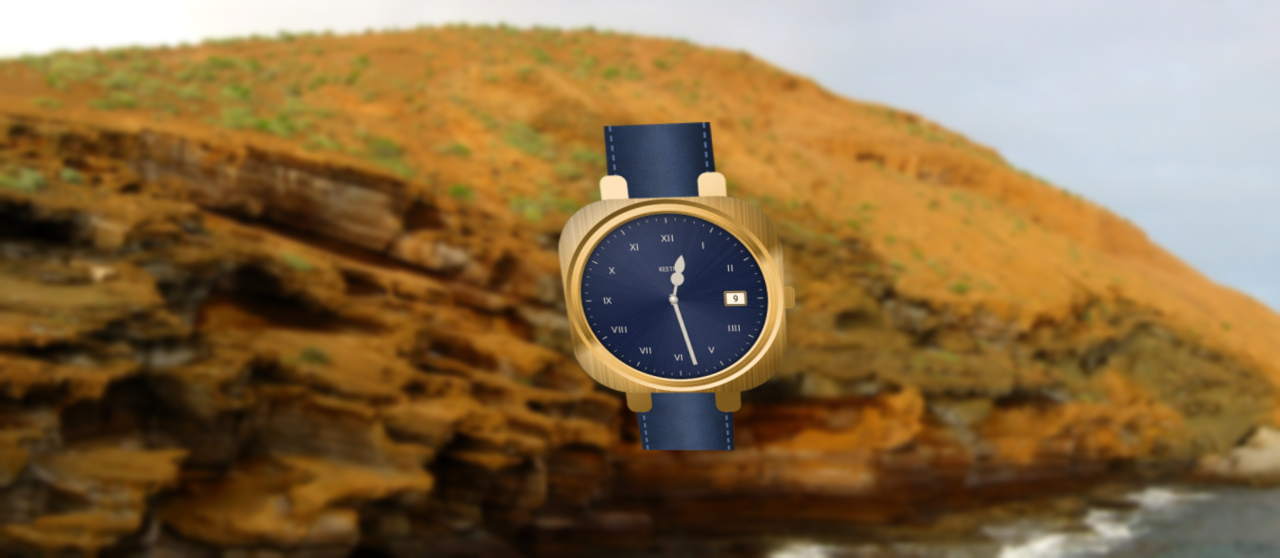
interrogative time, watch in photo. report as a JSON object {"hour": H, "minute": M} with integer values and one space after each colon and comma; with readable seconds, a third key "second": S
{"hour": 12, "minute": 28}
